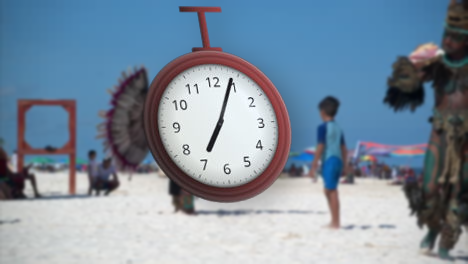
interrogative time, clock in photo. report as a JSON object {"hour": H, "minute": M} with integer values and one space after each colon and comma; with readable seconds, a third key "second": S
{"hour": 7, "minute": 4}
